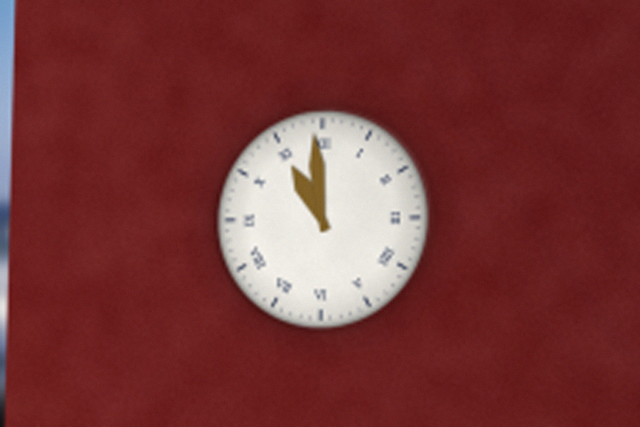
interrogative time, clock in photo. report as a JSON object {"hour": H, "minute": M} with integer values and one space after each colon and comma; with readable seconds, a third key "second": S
{"hour": 10, "minute": 59}
